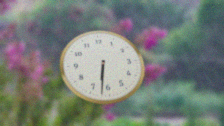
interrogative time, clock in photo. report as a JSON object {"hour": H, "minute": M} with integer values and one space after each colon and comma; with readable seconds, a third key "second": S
{"hour": 6, "minute": 32}
